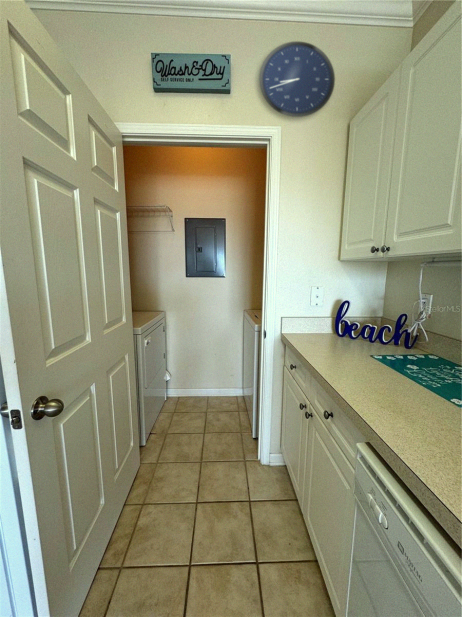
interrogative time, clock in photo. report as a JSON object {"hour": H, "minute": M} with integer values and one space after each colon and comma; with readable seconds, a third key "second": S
{"hour": 8, "minute": 42}
